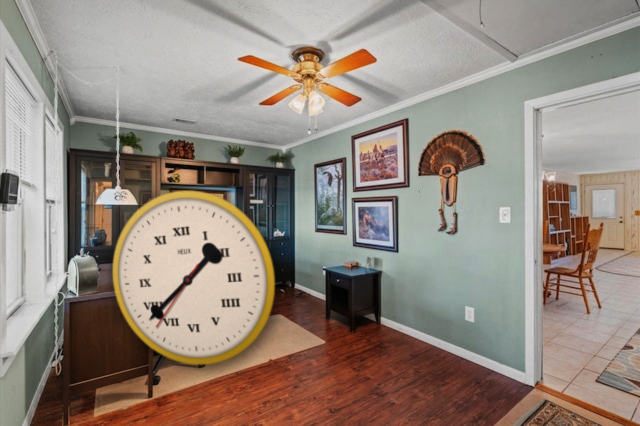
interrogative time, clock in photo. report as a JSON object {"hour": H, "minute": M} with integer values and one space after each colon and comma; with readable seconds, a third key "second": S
{"hour": 1, "minute": 38, "second": 37}
